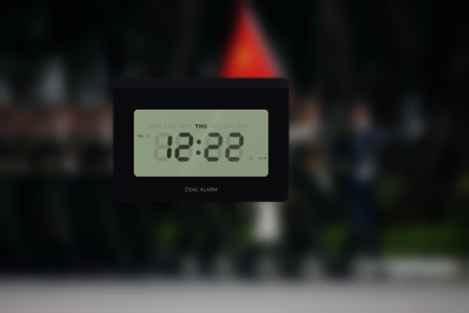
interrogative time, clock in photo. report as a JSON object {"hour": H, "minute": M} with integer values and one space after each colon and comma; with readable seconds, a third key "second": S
{"hour": 12, "minute": 22}
